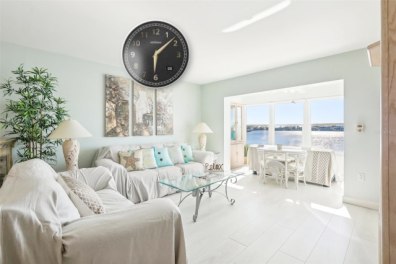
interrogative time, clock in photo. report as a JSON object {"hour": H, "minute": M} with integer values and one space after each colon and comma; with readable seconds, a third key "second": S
{"hour": 6, "minute": 8}
